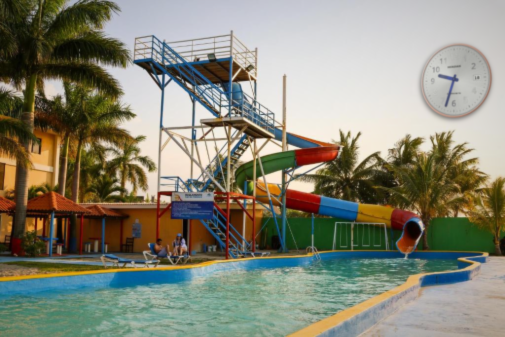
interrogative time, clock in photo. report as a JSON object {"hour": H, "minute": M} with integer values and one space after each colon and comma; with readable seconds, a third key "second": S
{"hour": 9, "minute": 33}
